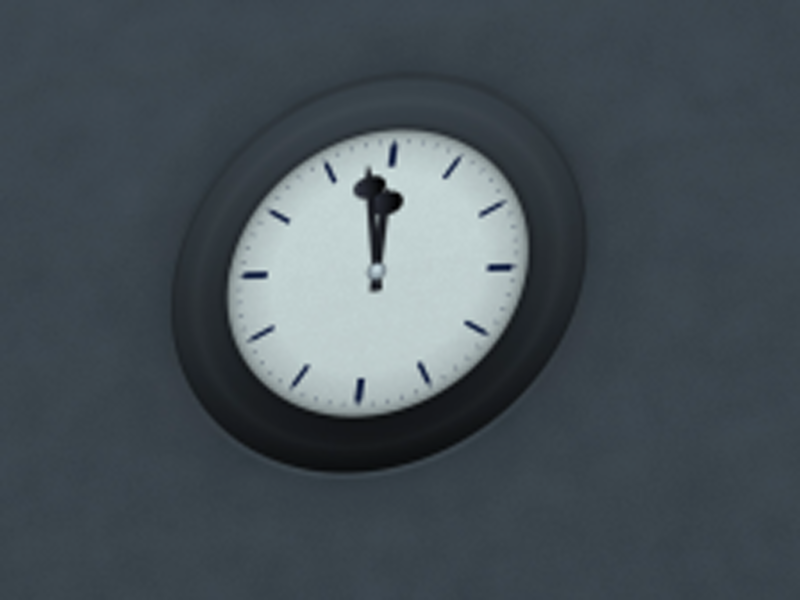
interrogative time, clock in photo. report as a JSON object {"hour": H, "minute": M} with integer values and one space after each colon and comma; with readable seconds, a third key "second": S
{"hour": 11, "minute": 58}
